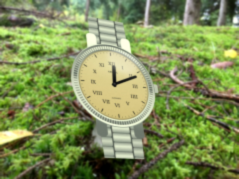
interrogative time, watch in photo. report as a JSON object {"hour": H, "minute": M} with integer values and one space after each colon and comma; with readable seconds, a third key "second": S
{"hour": 12, "minute": 11}
